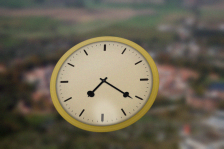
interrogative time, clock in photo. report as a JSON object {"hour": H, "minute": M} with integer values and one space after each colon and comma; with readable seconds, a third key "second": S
{"hour": 7, "minute": 21}
